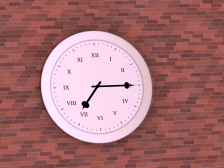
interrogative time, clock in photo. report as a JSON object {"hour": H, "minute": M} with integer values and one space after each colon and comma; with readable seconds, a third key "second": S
{"hour": 7, "minute": 15}
